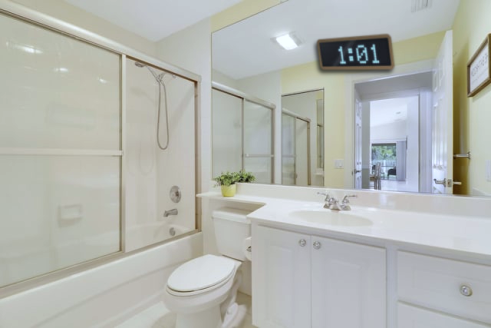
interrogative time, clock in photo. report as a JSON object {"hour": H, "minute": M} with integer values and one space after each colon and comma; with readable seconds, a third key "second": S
{"hour": 1, "minute": 1}
